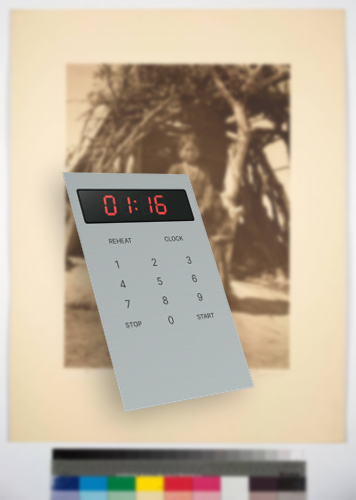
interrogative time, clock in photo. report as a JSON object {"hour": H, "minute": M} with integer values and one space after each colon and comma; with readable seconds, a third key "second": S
{"hour": 1, "minute": 16}
